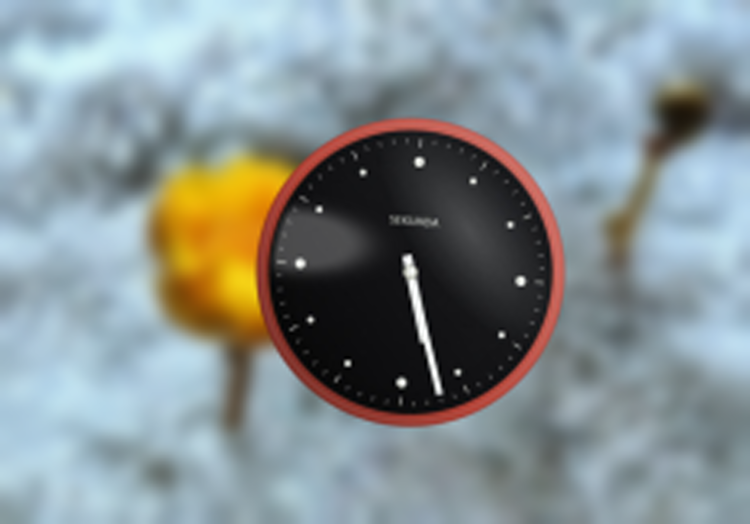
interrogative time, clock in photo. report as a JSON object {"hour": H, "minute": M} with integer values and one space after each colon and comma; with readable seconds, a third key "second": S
{"hour": 5, "minute": 27}
